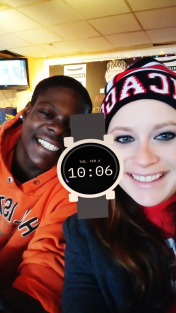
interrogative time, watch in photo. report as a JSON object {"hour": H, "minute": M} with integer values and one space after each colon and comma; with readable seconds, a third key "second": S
{"hour": 10, "minute": 6}
